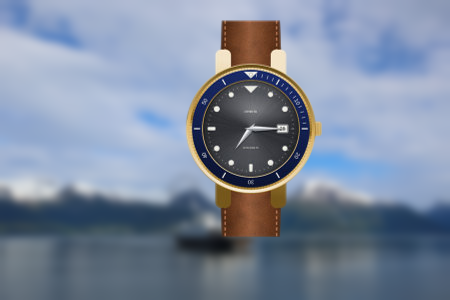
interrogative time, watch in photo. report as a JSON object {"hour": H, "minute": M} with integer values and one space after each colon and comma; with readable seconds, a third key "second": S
{"hour": 7, "minute": 15}
